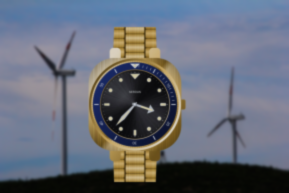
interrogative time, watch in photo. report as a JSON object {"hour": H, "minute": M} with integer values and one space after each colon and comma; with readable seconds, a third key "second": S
{"hour": 3, "minute": 37}
